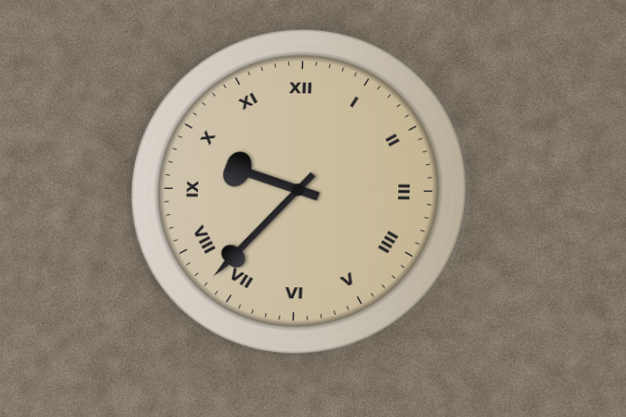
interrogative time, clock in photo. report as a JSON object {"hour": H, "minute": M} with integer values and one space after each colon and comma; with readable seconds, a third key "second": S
{"hour": 9, "minute": 37}
